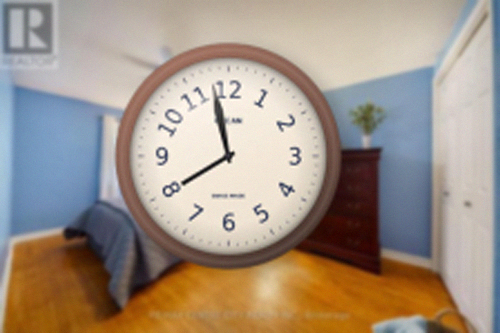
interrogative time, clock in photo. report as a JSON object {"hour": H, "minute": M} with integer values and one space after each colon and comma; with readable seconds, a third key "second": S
{"hour": 7, "minute": 58}
